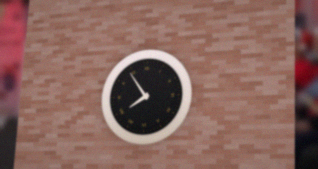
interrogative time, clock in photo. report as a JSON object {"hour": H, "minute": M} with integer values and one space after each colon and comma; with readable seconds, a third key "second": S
{"hour": 7, "minute": 54}
